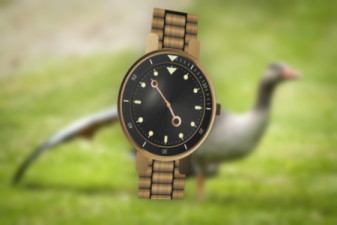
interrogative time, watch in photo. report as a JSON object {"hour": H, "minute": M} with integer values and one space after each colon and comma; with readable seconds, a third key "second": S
{"hour": 4, "minute": 53}
